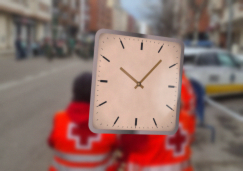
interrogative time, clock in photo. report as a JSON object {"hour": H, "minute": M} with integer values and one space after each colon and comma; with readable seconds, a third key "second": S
{"hour": 10, "minute": 7}
